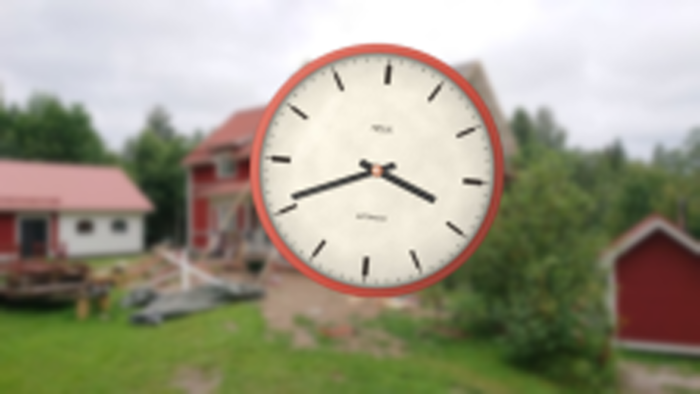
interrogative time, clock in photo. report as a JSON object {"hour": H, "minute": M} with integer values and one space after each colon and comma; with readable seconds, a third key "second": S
{"hour": 3, "minute": 41}
